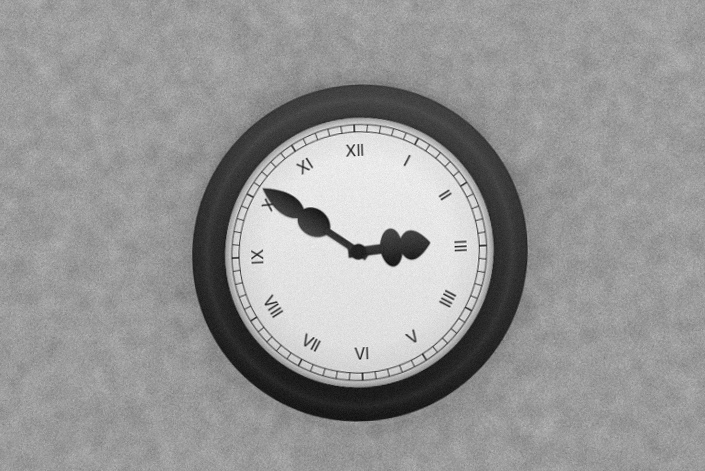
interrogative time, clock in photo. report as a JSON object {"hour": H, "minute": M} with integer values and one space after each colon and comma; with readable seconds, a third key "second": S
{"hour": 2, "minute": 51}
